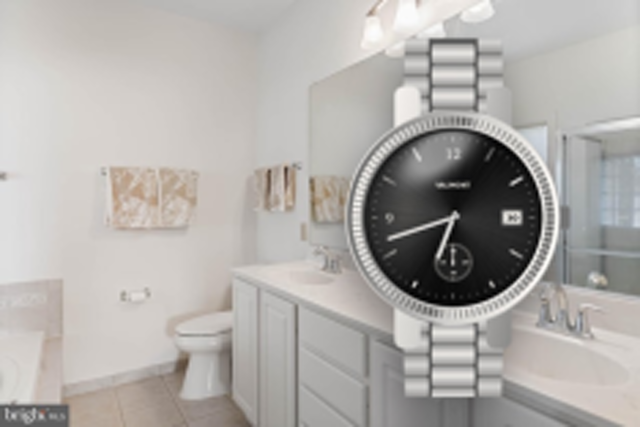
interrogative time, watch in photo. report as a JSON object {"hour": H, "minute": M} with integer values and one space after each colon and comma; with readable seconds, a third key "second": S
{"hour": 6, "minute": 42}
